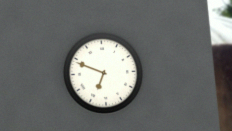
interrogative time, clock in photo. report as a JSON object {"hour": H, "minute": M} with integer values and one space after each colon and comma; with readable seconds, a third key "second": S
{"hour": 6, "minute": 49}
